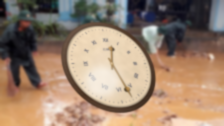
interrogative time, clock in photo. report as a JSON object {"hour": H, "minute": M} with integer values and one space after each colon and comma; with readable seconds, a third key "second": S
{"hour": 12, "minute": 27}
